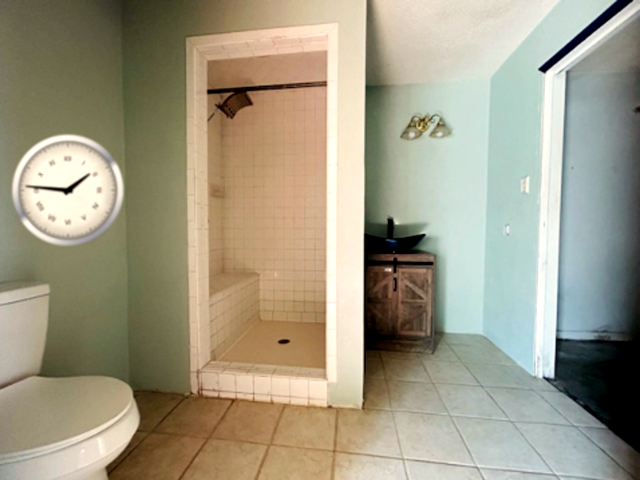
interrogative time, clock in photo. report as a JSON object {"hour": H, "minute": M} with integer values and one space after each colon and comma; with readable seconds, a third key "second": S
{"hour": 1, "minute": 46}
